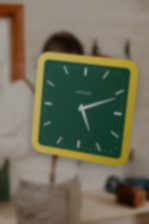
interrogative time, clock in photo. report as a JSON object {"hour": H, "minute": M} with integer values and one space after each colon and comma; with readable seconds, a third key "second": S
{"hour": 5, "minute": 11}
